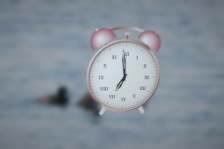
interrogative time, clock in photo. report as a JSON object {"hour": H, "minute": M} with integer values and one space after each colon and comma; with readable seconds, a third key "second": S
{"hour": 6, "minute": 59}
